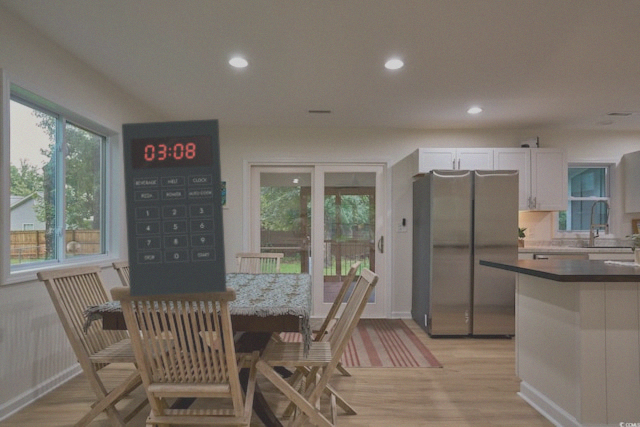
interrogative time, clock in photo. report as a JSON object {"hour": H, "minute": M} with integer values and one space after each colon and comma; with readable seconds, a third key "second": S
{"hour": 3, "minute": 8}
